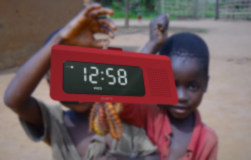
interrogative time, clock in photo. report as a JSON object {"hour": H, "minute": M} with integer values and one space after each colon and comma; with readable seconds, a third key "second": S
{"hour": 12, "minute": 58}
